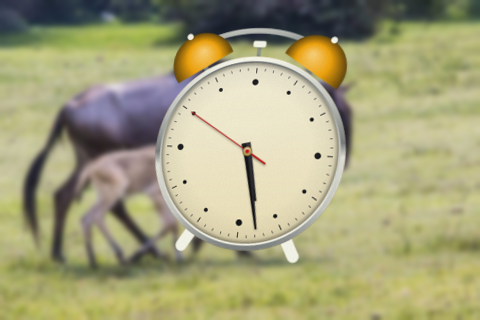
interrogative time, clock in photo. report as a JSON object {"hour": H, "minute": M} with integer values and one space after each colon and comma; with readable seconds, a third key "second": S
{"hour": 5, "minute": 27, "second": 50}
